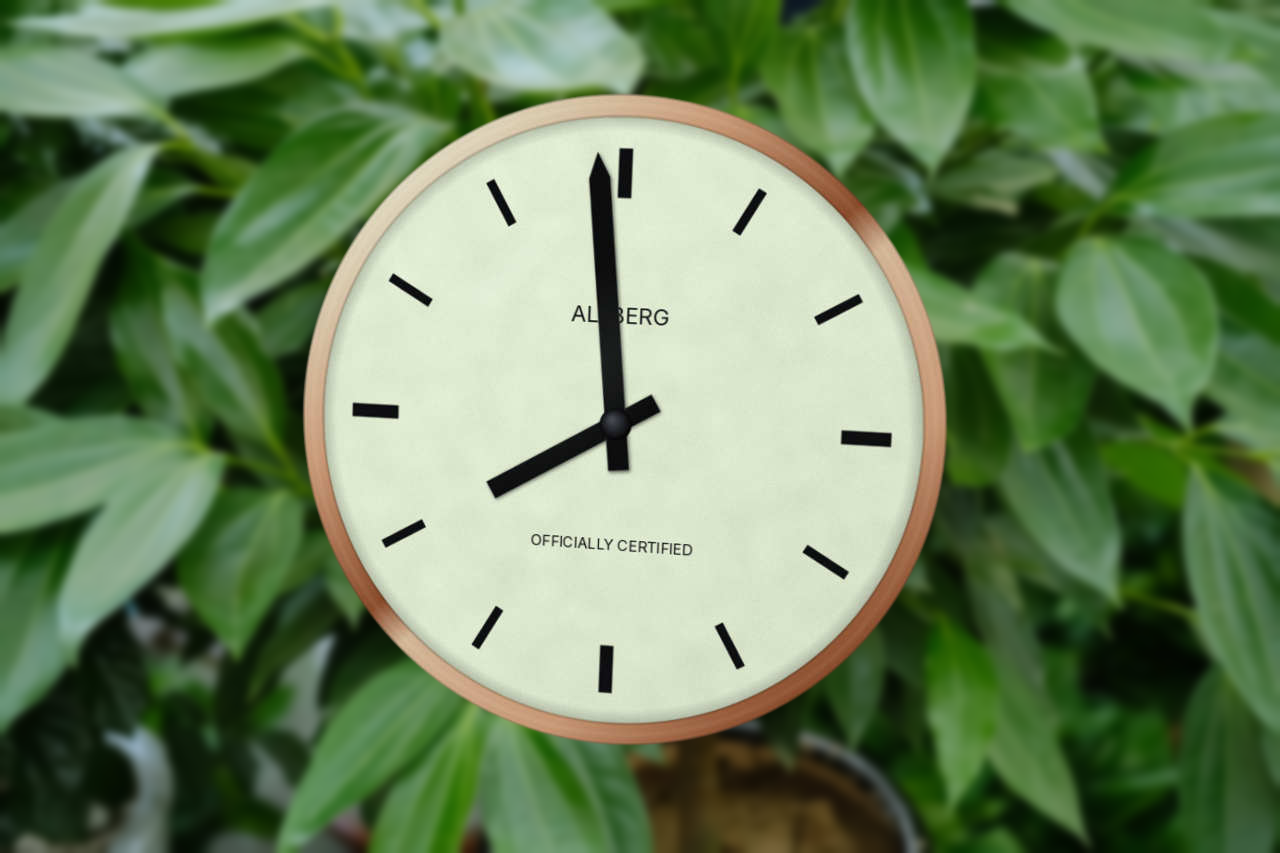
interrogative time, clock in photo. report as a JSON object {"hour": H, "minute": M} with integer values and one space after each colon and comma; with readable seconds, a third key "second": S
{"hour": 7, "minute": 59}
